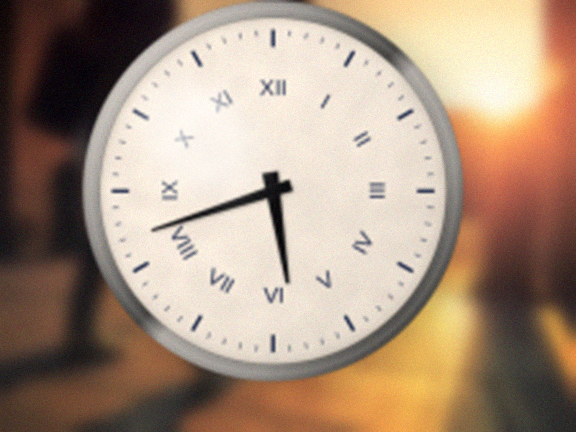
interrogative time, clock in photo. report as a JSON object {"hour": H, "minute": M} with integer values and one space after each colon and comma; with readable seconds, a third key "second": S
{"hour": 5, "minute": 42}
